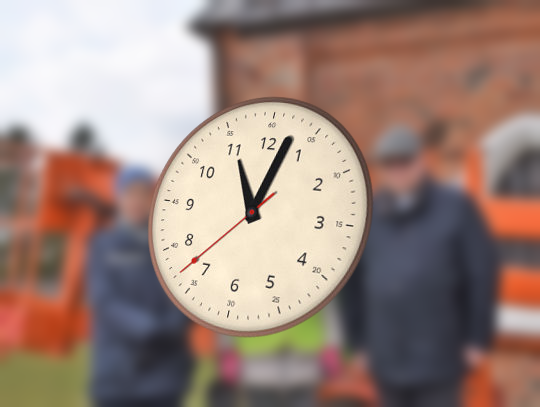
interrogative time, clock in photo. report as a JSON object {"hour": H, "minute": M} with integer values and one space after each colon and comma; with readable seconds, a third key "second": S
{"hour": 11, "minute": 2, "second": 37}
